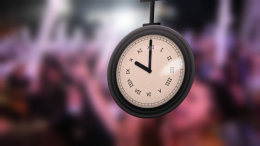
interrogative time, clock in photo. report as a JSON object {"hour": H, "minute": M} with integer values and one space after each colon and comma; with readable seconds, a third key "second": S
{"hour": 10, "minute": 0}
